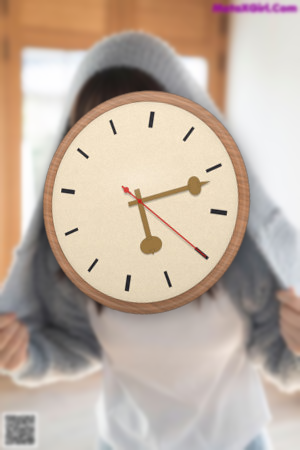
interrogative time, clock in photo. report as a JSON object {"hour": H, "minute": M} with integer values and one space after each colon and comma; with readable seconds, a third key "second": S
{"hour": 5, "minute": 11, "second": 20}
